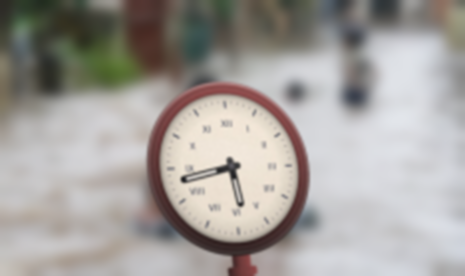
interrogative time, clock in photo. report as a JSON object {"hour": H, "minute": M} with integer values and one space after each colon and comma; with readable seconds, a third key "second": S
{"hour": 5, "minute": 43}
